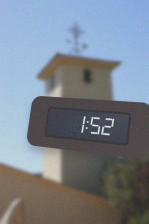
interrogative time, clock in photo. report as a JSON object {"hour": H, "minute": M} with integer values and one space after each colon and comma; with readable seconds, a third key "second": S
{"hour": 1, "minute": 52}
